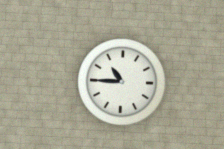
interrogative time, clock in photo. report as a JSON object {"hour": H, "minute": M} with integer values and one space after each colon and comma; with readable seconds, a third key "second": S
{"hour": 10, "minute": 45}
